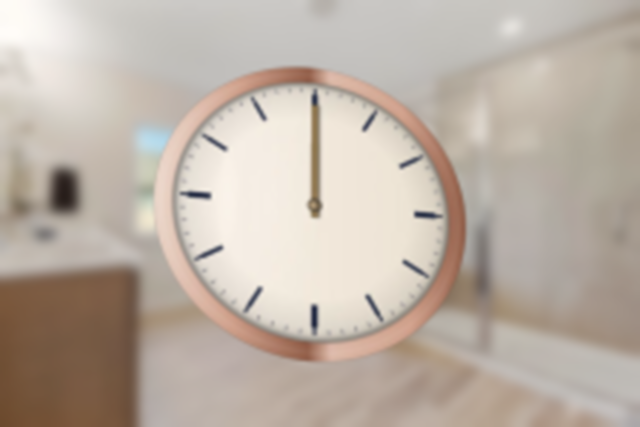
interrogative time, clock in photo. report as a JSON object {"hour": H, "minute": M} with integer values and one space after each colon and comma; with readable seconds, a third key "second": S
{"hour": 12, "minute": 0}
